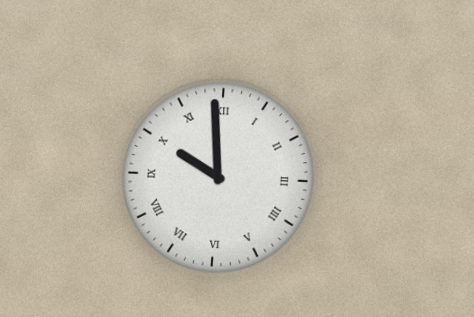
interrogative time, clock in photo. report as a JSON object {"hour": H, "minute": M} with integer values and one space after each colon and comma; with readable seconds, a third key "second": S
{"hour": 9, "minute": 59}
